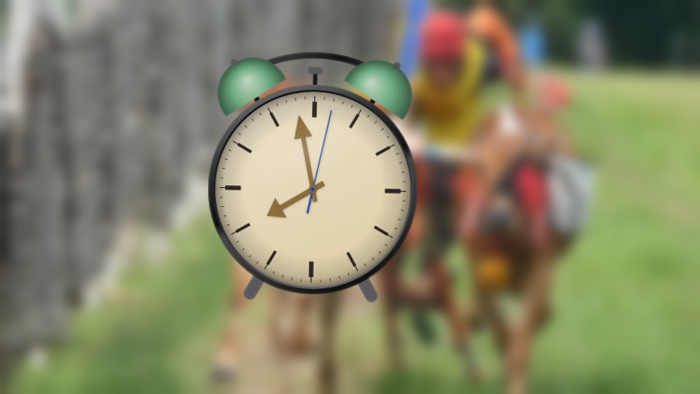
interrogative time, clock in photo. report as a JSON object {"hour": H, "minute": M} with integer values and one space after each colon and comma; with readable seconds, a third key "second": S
{"hour": 7, "minute": 58, "second": 2}
